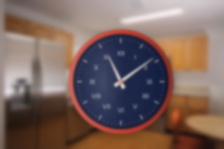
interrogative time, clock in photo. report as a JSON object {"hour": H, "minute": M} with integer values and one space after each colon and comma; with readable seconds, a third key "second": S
{"hour": 11, "minute": 9}
